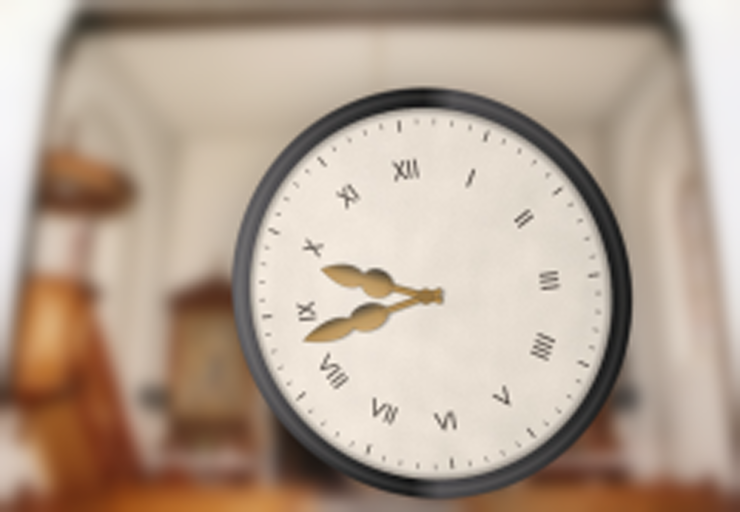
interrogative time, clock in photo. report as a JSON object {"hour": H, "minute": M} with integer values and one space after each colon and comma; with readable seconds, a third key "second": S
{"hour": 9, "minute": 43}
